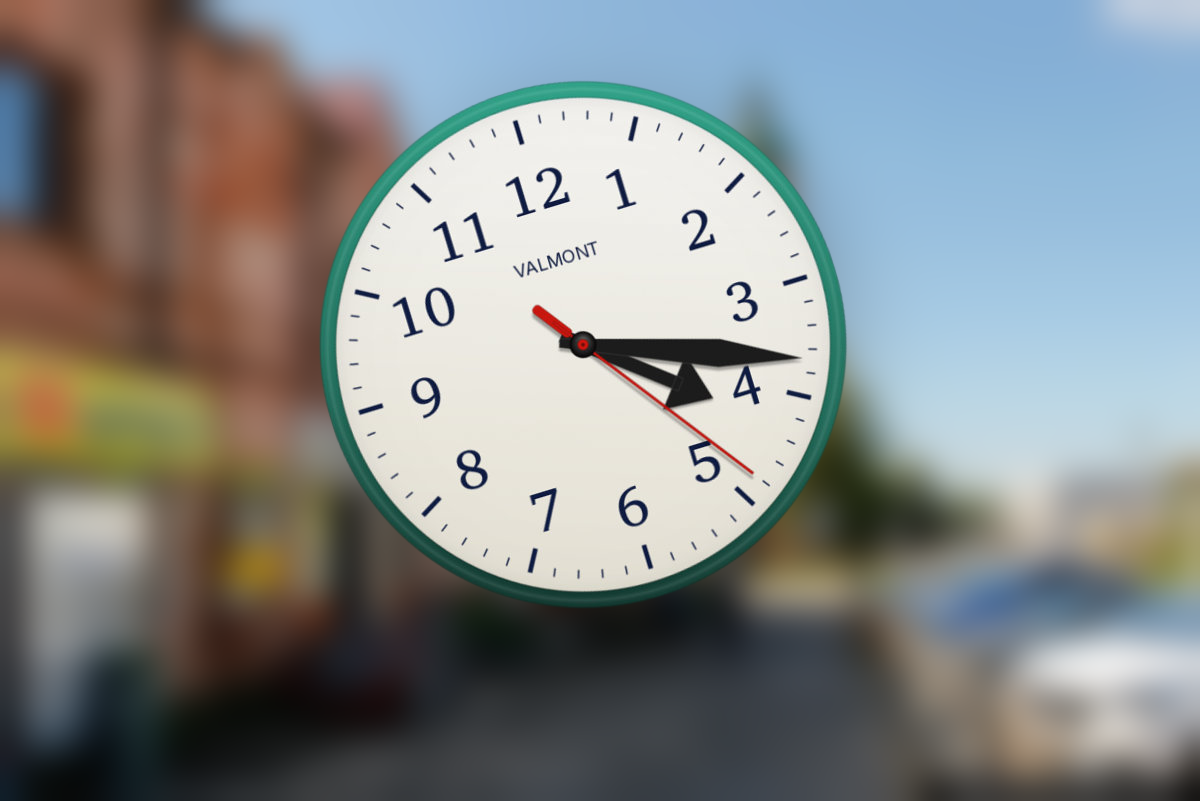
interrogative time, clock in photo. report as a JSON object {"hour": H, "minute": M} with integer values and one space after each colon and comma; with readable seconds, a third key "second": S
{"hour": 4, "minute": 18, "second": 24}
